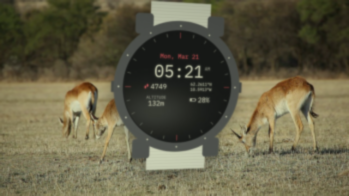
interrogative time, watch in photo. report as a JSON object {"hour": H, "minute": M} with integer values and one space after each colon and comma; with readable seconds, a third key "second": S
{"hour": 5, "minute": 21}
